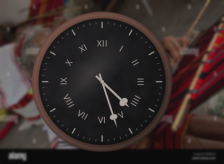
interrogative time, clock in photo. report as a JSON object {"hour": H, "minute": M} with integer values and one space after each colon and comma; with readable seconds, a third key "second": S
{"hour": 4, "minute": 27}
